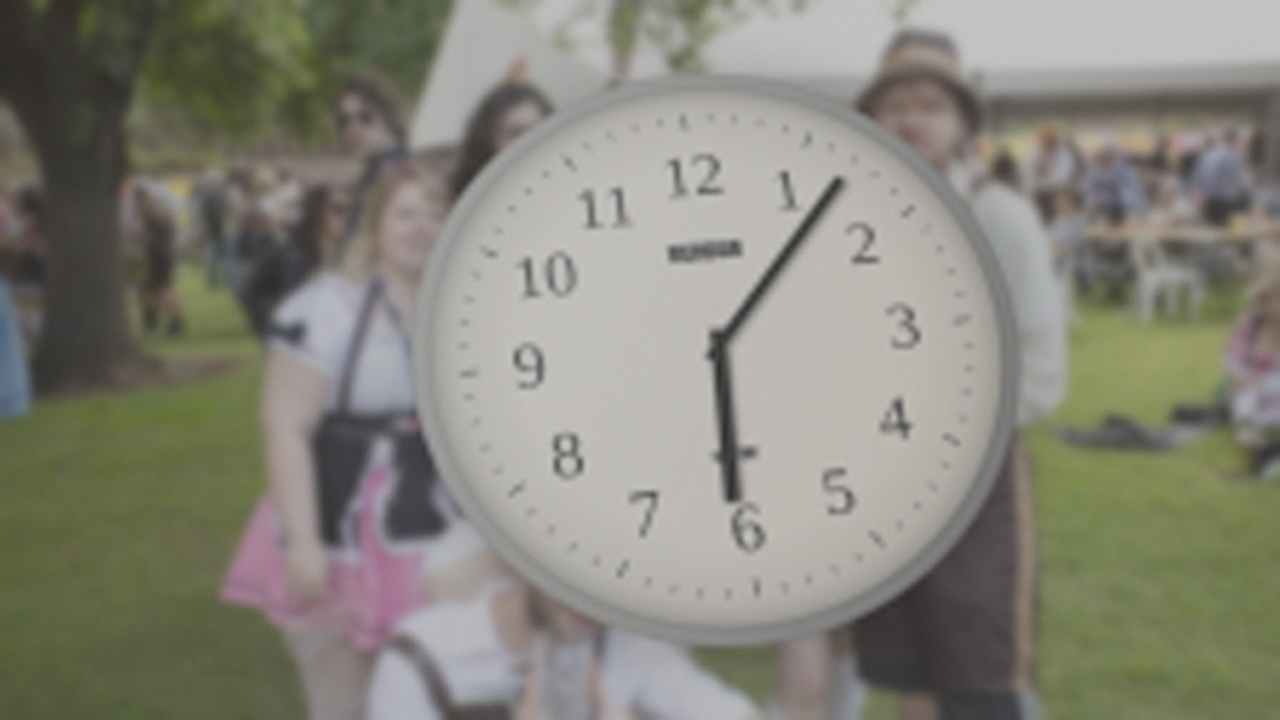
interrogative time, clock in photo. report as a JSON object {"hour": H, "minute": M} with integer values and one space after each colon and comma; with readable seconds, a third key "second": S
{"hour": 6, "minute": 7}
